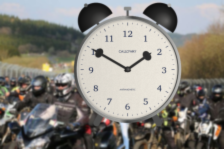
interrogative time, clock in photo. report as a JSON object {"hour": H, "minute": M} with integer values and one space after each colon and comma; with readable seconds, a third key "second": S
{"hour": 1, "minute": 50}
